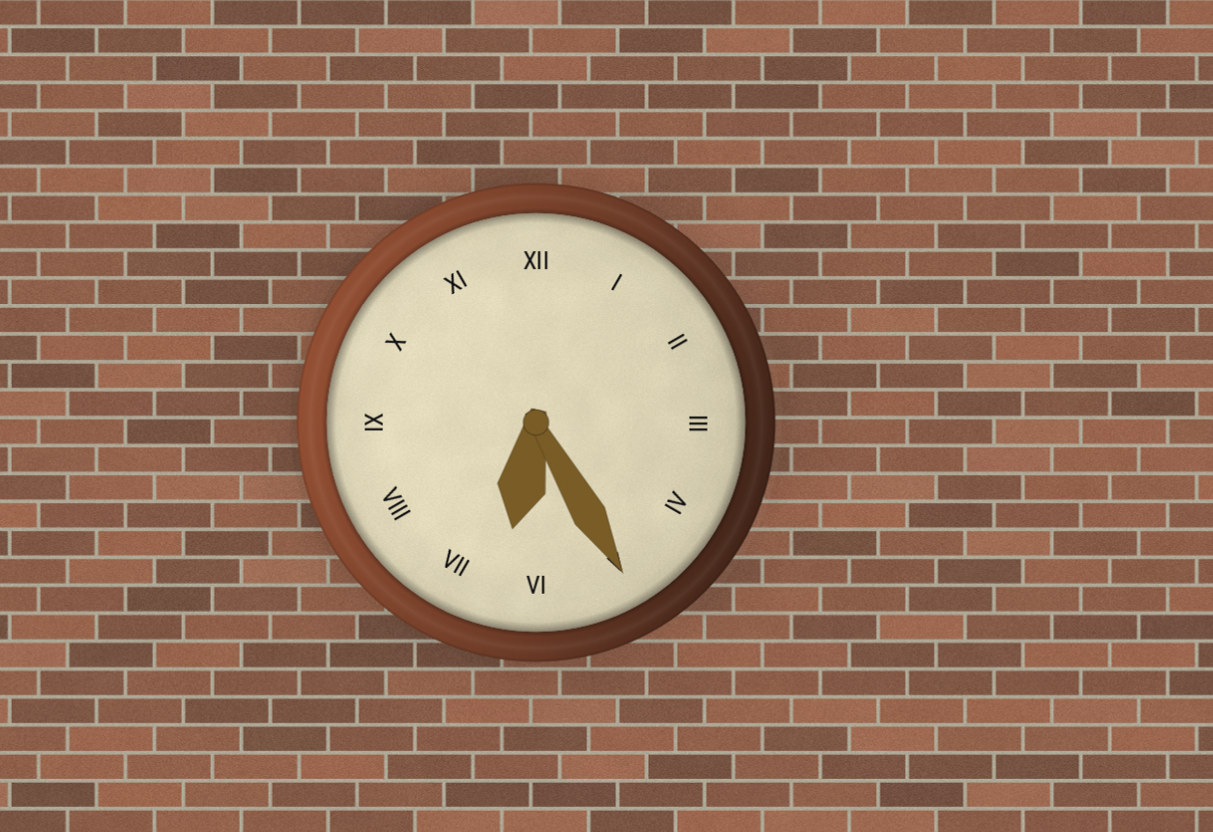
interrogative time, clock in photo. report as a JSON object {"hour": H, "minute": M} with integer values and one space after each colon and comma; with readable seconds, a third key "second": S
{"hour": 6, "minute": 25}
